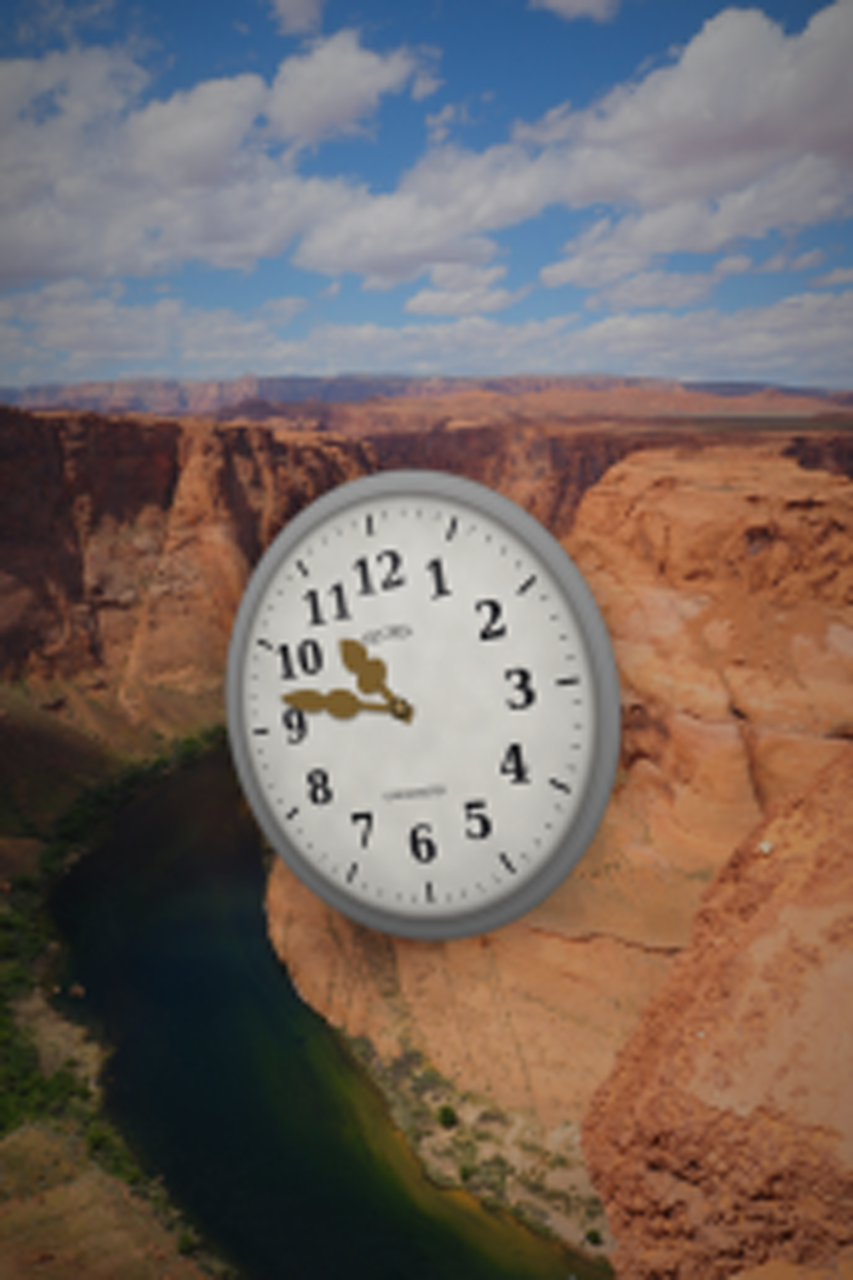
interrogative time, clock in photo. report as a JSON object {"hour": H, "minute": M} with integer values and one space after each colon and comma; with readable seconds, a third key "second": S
{"hour": 10, "minute": 47}
